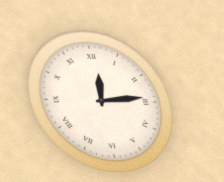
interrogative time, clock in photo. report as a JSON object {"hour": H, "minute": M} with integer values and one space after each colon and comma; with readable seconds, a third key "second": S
{"hour": 12, "minute": 14}
